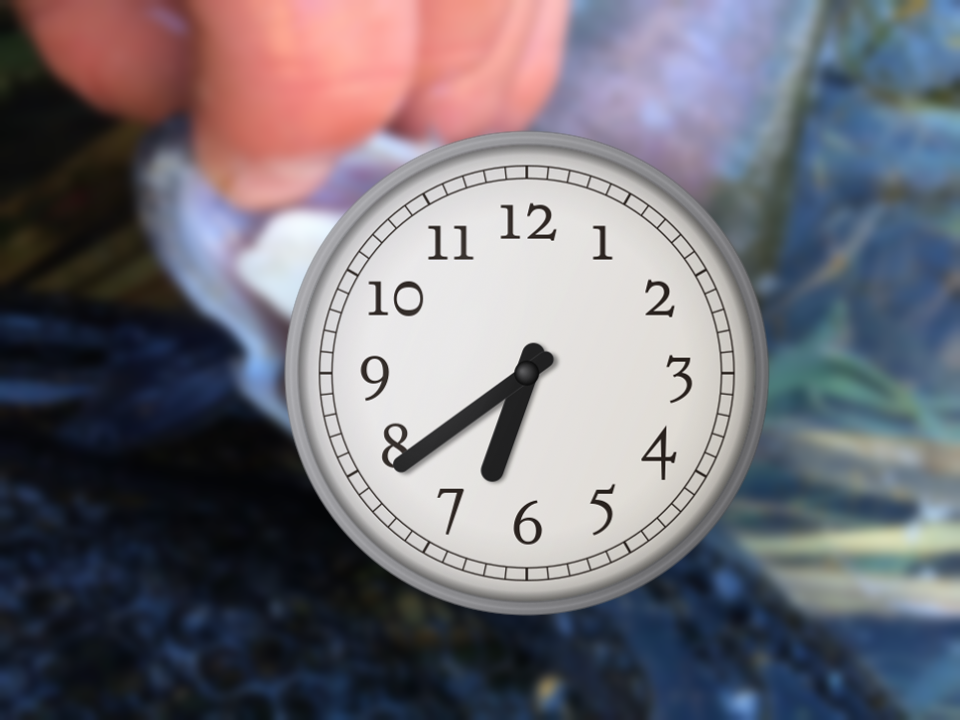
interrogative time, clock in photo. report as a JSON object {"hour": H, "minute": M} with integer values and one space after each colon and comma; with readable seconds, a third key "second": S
{"hour": 6, "minute": 39}
